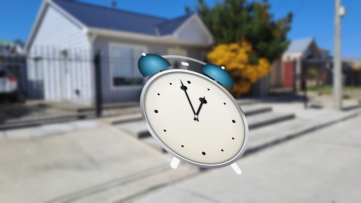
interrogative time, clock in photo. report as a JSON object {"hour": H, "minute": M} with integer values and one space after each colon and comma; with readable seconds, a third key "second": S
{"hour": 12, "minute": 58}
